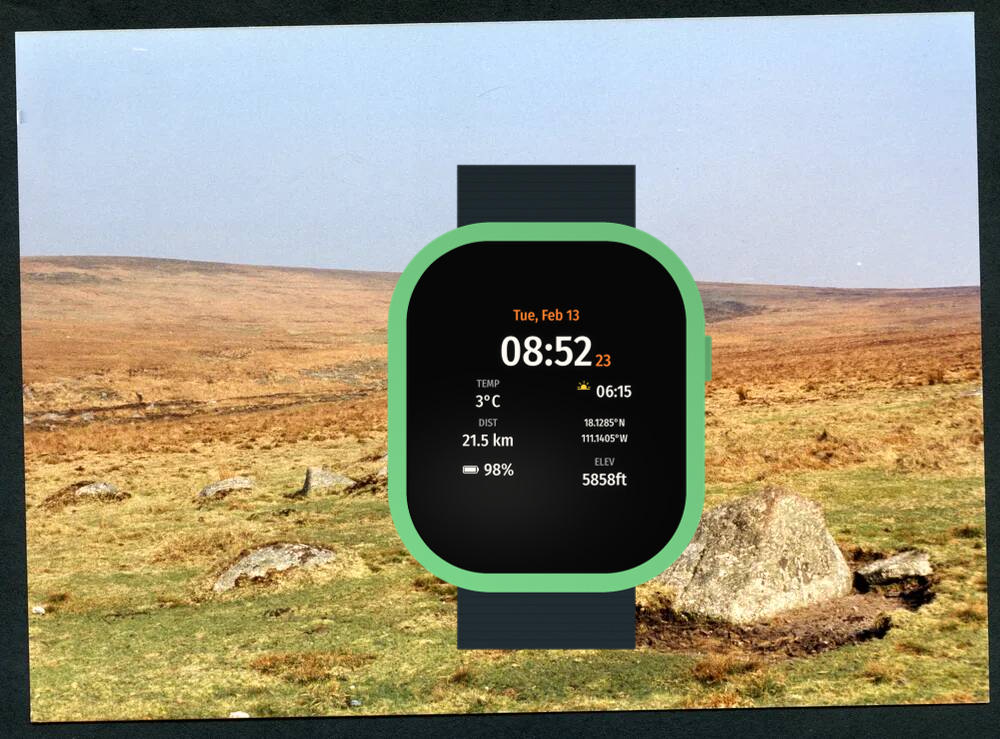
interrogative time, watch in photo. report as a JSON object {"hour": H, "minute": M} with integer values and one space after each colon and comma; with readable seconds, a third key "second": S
{"hour": 8, "minute": 52, "second": 23}
